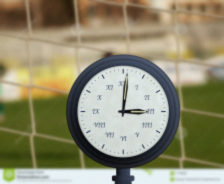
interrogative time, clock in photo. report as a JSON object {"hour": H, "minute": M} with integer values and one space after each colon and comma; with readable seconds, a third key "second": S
{"hour": 3, "minute": 1}
